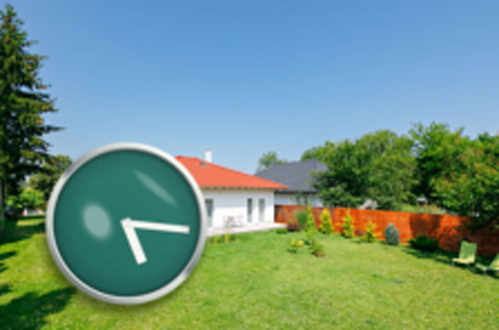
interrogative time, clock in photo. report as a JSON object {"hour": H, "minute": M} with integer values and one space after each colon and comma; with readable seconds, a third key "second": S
{"hour": 5, "minute": 16}
